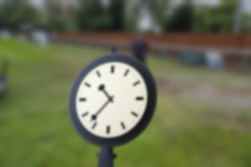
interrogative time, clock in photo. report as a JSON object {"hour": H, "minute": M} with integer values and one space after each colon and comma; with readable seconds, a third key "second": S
{"hour": 10, "minute": 37}
